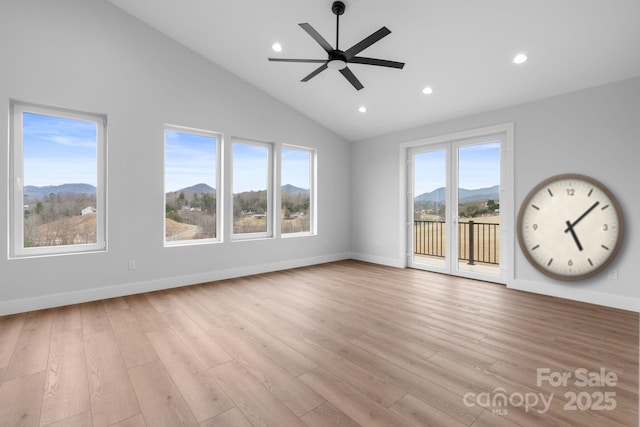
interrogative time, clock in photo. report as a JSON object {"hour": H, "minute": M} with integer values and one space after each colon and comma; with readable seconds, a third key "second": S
{"hour": 5, "minute": 8}
